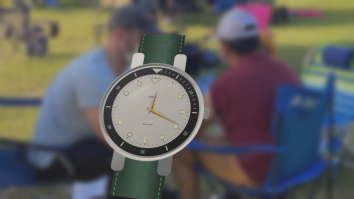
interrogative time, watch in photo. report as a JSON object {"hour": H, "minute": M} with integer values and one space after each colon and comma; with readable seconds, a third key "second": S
{"hour": 12, "minute": 19}
